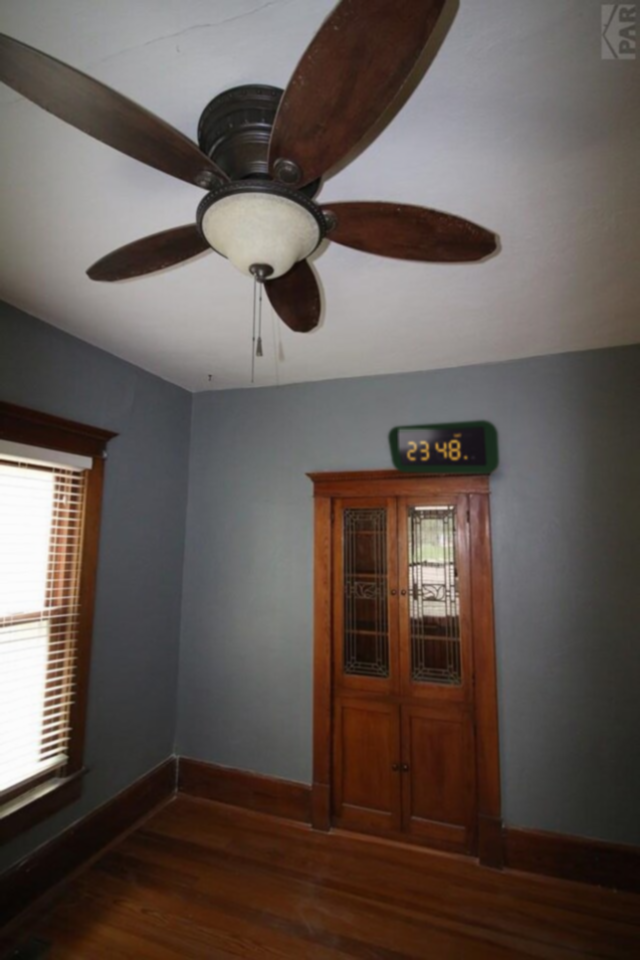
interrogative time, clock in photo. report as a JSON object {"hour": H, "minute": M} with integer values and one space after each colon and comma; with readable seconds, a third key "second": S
{"hour": 23, "minute": 48}
